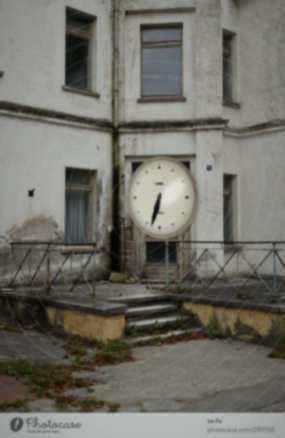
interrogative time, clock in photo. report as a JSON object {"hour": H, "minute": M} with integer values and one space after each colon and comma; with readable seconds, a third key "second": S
{"hour": 6, "minute": 33}
